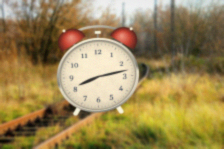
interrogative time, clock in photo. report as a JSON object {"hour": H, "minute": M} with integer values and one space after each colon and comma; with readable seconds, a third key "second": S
{"hour": 8, "minute": 13}
